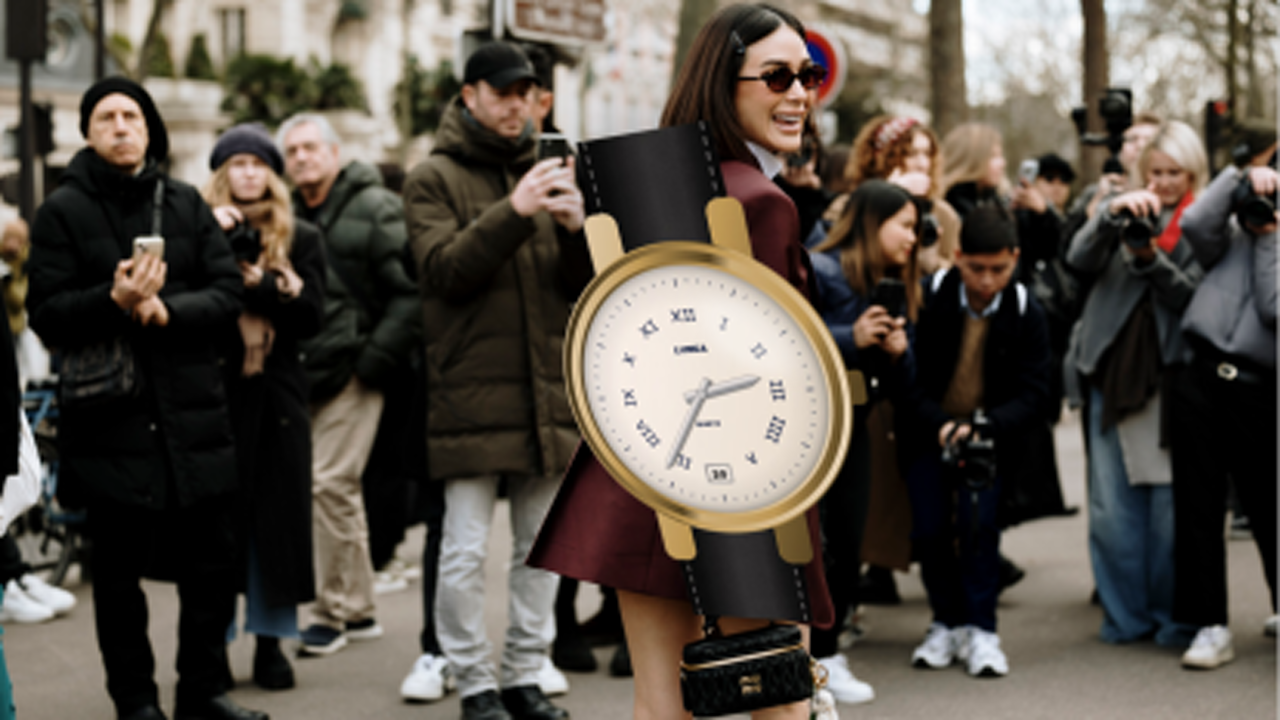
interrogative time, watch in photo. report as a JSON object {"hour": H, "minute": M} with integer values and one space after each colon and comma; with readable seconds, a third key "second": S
{"hour": 2, "minute": 36}
